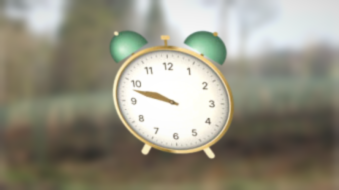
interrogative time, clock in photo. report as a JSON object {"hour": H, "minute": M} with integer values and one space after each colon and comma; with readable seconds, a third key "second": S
{"hour": 9, "minute": 48}
